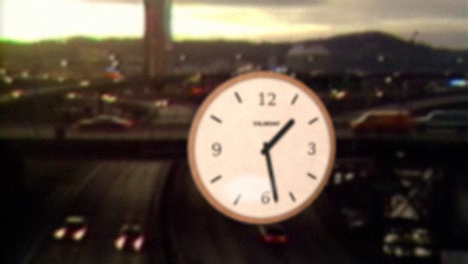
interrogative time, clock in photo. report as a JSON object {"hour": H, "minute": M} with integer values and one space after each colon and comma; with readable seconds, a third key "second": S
{"hour": 1, "minute": 28}
